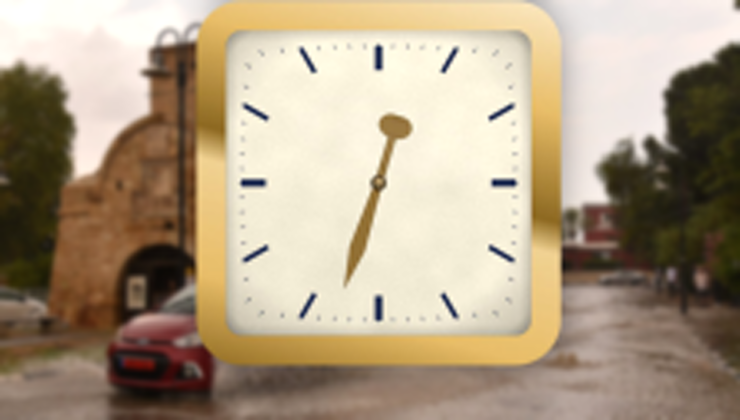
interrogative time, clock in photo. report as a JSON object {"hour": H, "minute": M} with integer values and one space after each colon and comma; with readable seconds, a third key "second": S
{"hour": 12, "minute": 33}
